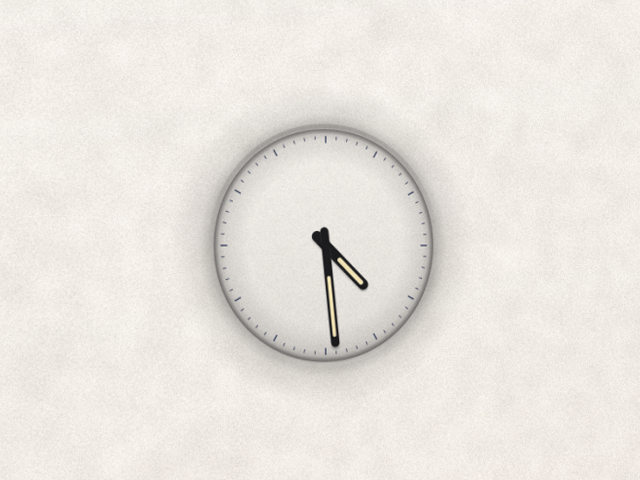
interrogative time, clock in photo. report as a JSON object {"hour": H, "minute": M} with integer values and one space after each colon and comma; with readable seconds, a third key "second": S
{"hour": 4, "minute": 29}
